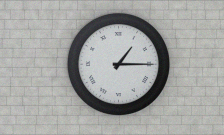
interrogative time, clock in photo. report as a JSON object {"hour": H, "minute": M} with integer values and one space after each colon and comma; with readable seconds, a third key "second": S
{"hour": 1, "minute": 15}
